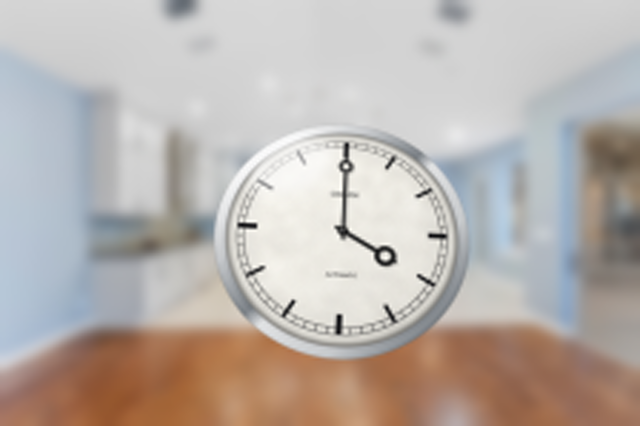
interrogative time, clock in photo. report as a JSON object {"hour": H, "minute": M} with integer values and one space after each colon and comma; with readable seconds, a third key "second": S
{"hour": 4, "minute": 0}
